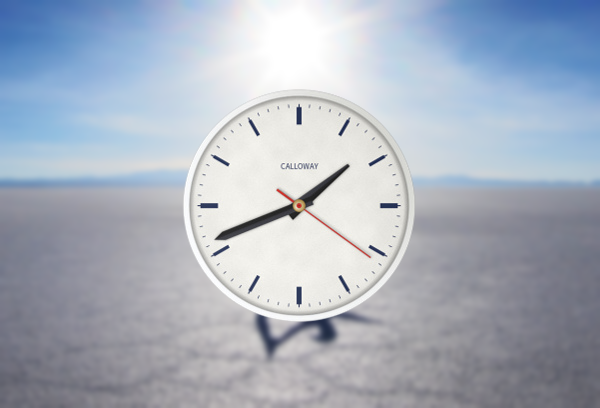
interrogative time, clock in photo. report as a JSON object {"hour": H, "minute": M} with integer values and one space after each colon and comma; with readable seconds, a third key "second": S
{"hour": 1, "minute": 41, "second": 21}
